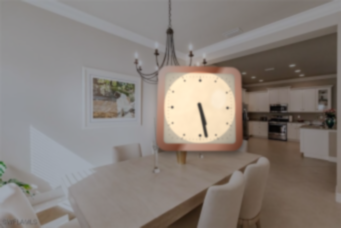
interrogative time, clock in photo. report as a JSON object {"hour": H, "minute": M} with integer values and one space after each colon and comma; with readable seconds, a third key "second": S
{"hour": 5, "minute": 28}
